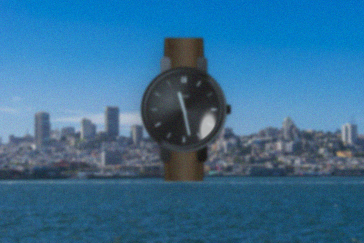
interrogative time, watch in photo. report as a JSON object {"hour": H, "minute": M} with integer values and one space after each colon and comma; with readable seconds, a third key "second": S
{"hour": 11, "minute": 28}
